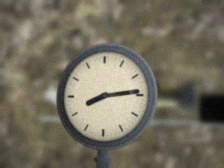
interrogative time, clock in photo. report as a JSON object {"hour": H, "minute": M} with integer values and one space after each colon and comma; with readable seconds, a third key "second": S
{"hour": 8, "minute": 14}
